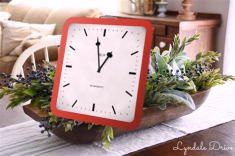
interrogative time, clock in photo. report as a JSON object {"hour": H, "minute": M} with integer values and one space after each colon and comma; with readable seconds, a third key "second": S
{"hour": 12, "minute": 58}
